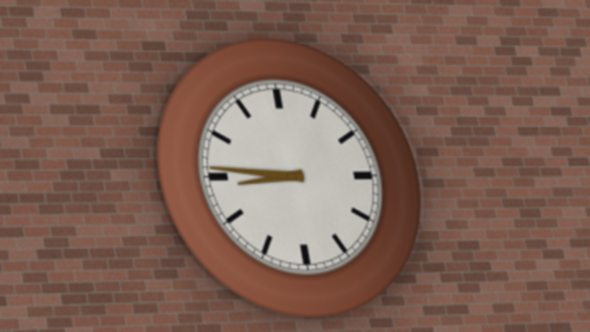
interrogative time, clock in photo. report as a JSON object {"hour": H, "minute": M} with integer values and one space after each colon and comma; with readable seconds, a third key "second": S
{"hour": 8, "minute": 46}
